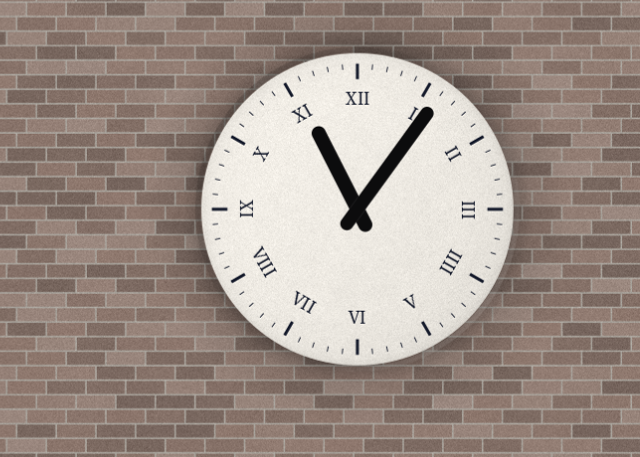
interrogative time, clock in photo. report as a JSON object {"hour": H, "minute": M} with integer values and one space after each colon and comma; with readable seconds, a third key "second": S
{"hour": 11, "minute": 6}
